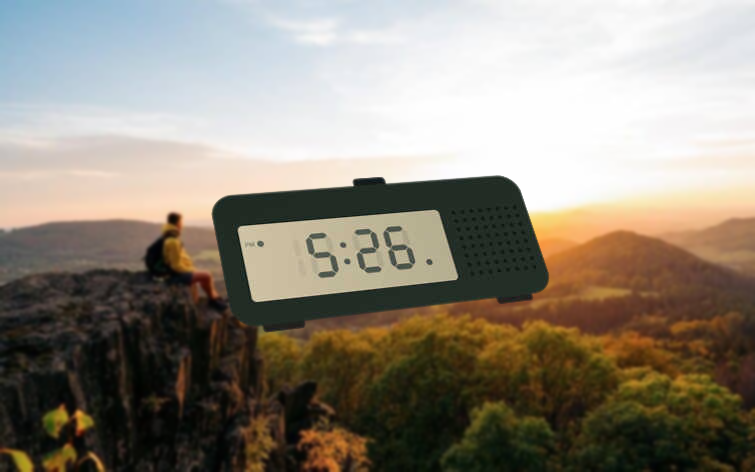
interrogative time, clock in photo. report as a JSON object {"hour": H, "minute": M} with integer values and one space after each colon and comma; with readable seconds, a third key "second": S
{"hour": 5, "minute": 26}
